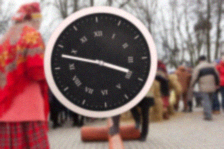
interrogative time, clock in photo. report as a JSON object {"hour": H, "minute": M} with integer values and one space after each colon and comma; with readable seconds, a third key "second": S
{"hour": 3, "minute": 48}
